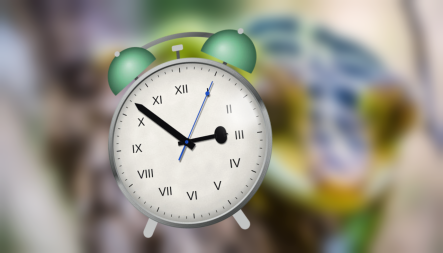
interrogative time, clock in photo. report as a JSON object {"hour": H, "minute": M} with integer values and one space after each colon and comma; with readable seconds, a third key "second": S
{"hour": 2, "minute": 52, "second": 5}
